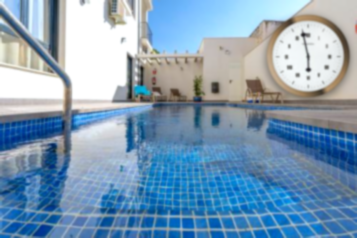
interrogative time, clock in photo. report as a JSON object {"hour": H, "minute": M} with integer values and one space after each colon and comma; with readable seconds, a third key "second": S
{"hour": 5, "minute": 58}
